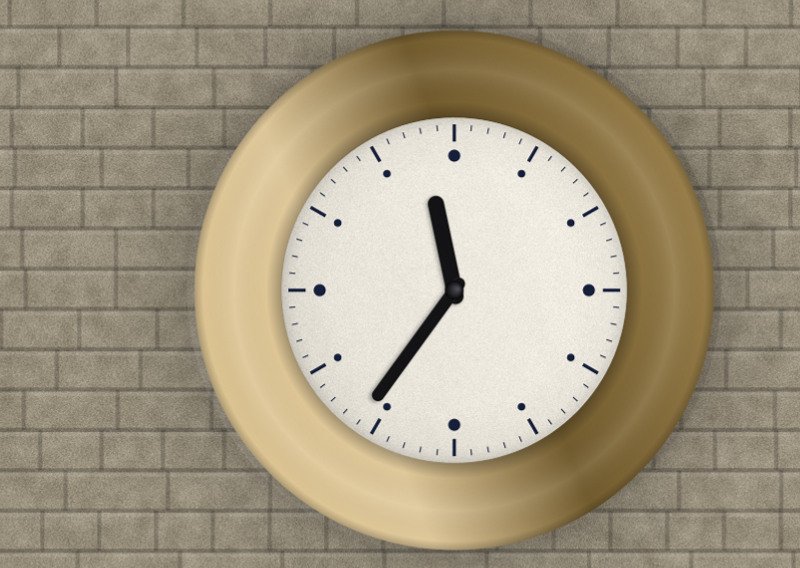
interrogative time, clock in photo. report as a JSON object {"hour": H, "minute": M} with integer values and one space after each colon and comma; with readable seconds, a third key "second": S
{"hour": 11, "minute": 36}
